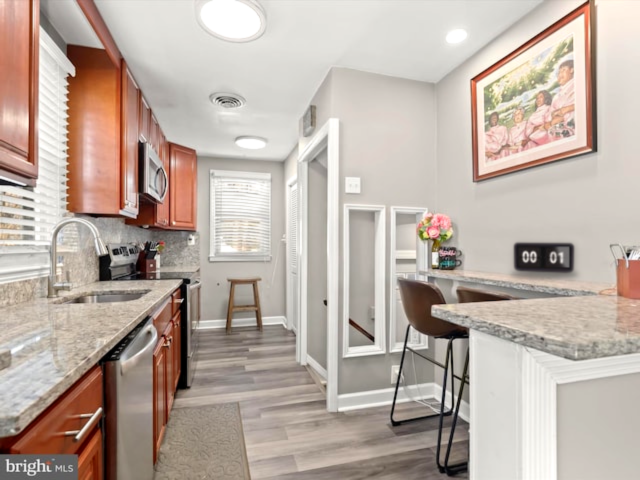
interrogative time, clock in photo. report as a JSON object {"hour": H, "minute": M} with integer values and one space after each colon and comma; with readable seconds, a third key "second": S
{"hour": 0, "minute": 1}
